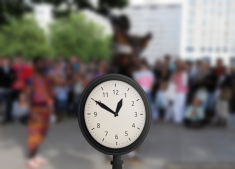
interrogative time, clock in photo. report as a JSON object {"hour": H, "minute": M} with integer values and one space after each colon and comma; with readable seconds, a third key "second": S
{"hour": 12, "minute": 50}
